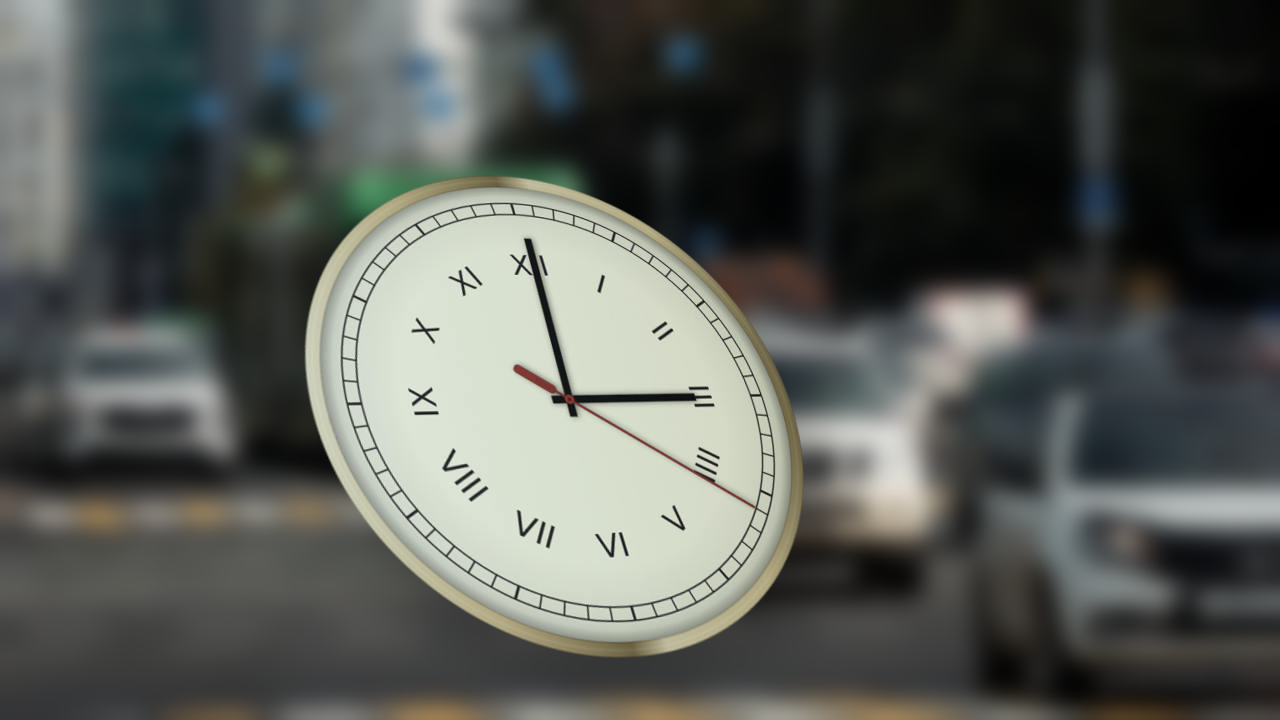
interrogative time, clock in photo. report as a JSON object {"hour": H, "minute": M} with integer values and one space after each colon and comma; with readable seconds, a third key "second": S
{"hour": 3, "minute": 0, "second": 21}
